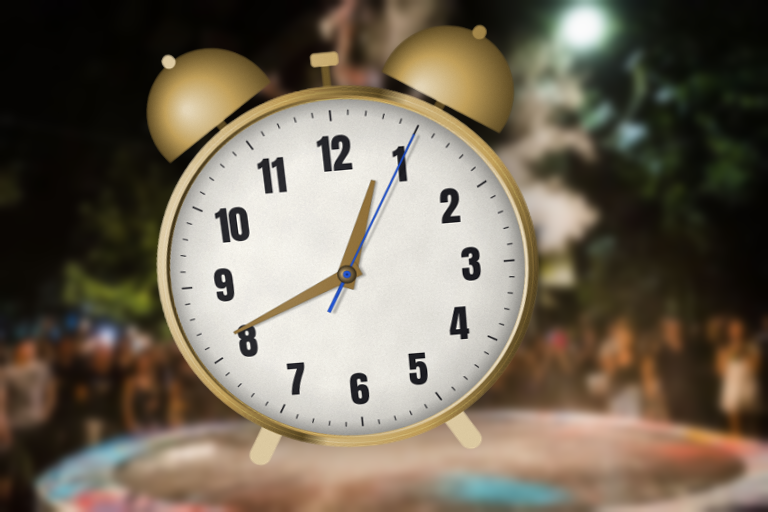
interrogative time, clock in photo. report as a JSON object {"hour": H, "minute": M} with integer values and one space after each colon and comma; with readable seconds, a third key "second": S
{"hour": 12, "minute": 41, "second": 5}
